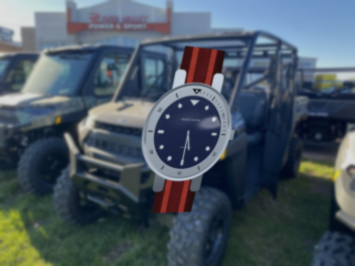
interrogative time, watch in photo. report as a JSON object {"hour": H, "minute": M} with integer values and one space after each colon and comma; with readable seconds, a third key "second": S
{"hour": 5, "minute": 30}
